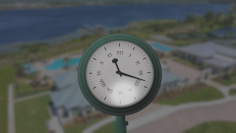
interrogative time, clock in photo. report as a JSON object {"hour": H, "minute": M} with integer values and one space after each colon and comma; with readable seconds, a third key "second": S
{"hour": 11, "minute": 18}
